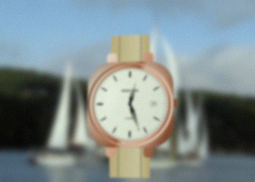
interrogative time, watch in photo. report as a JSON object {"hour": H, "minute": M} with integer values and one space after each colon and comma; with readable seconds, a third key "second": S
{"hour": 12, "minute": 27}
